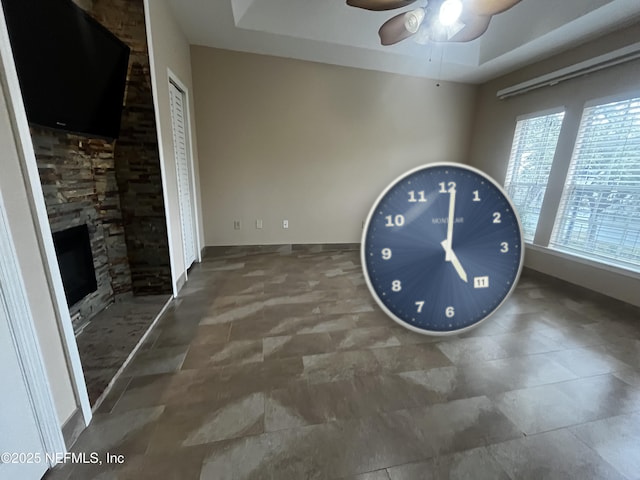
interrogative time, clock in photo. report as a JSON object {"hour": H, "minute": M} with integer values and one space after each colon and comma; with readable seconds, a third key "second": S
{"hour": 5, "minute": 1}
